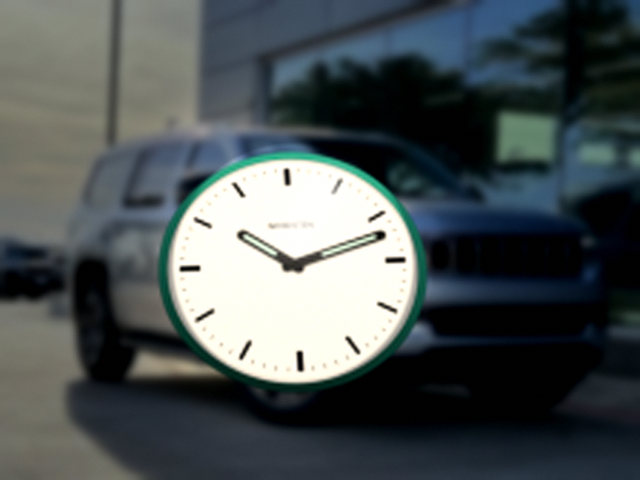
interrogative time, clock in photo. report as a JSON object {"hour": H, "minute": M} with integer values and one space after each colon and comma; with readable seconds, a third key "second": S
{"hour": 10, "minute": 12}
